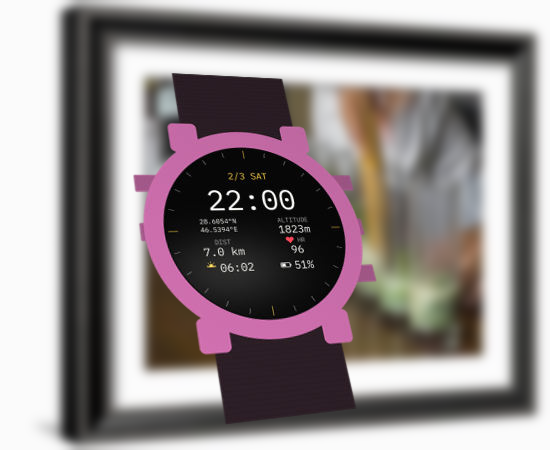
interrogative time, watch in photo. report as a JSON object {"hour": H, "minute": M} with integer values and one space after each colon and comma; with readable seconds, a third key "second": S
{"hour": 22, "minute": 0}
